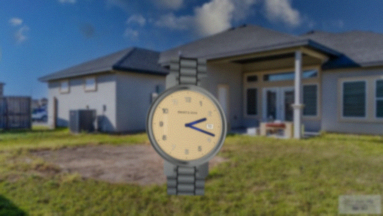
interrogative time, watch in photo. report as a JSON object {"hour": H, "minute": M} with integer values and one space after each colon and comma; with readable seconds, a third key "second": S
{"hour": 2, "minute": 18}
